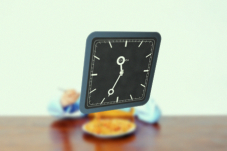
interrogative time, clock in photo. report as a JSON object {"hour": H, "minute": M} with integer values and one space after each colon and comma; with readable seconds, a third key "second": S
{"hour": 11, "minute": 34}
